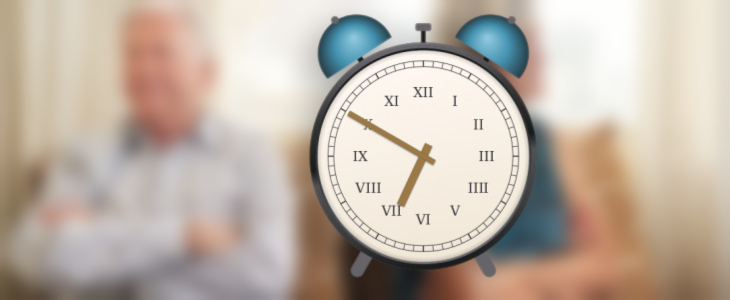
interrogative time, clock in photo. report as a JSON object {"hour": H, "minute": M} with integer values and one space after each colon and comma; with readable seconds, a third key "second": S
{"hour": 6, "minute": 50}
